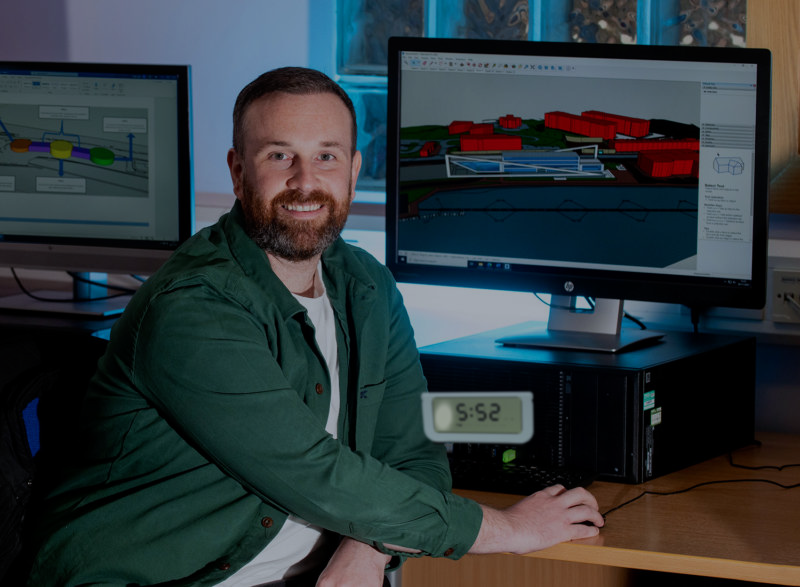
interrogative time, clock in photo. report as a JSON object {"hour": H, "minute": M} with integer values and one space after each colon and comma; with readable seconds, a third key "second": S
{"hour": 5, "minute": 52}
